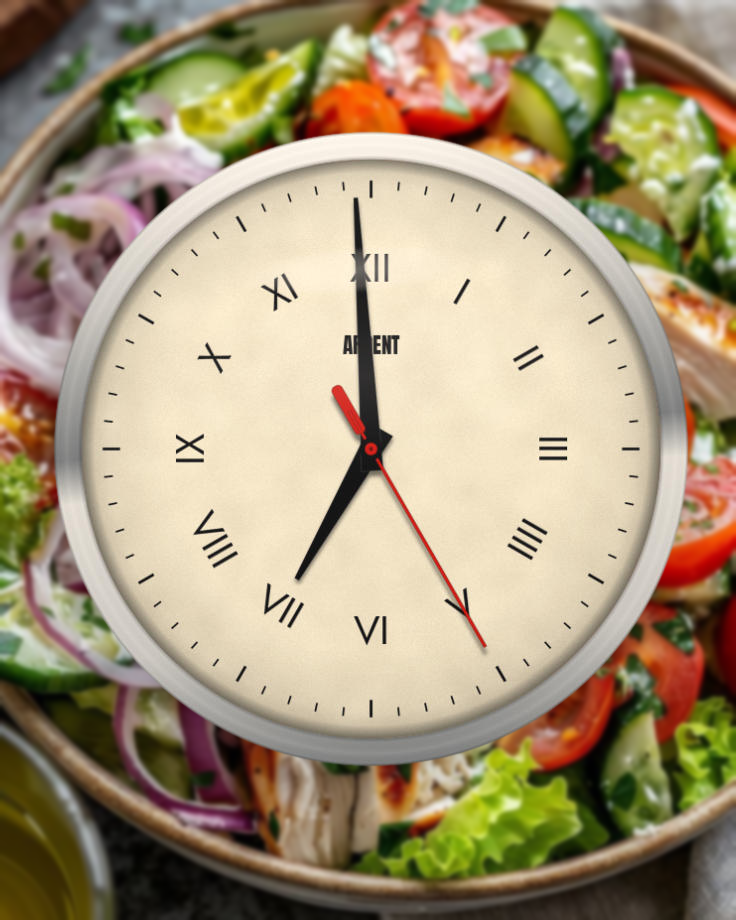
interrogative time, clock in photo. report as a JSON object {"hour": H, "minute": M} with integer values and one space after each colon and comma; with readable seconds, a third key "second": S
{"hour": 6, "minute": 59, "second": 25}
